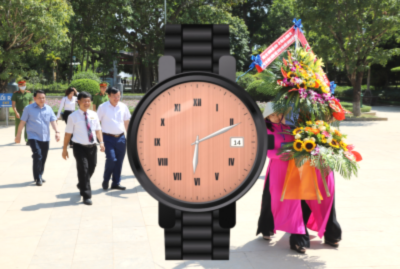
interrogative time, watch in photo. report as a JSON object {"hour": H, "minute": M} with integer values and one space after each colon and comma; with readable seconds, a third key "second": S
{"hour": 6, "minute": 11}
